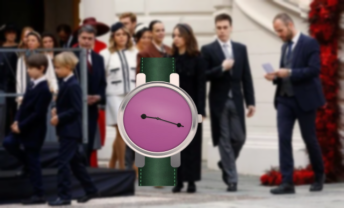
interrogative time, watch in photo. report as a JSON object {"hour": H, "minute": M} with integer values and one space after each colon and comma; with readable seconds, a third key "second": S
{"hour": 9, "minute": 18}
